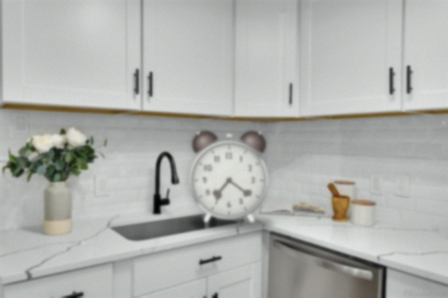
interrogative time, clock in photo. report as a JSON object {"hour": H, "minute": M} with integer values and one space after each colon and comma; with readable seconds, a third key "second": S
{"hour": 7, "minute": 21}
